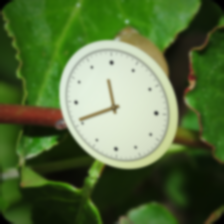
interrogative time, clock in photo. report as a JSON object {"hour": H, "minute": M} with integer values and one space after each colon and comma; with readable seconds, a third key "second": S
{"hour": 11, "minute": 41}
